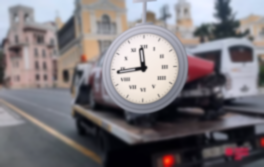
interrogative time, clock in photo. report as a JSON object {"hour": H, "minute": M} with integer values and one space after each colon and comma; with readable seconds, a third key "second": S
{"hour": 11, "minute": 44}
